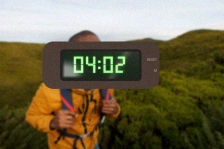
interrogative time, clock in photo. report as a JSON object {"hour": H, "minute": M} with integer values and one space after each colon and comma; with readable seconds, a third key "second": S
{"hour": 4, "minute": 2}
